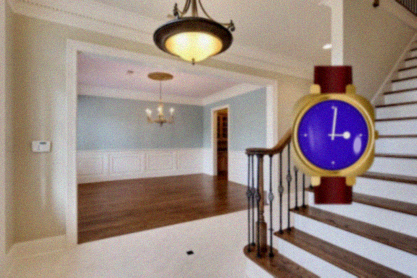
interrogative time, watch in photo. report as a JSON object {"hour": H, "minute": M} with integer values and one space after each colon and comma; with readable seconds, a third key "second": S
{"hour": 3, "minute": 1}
